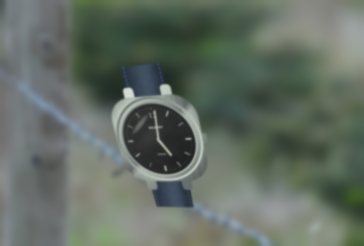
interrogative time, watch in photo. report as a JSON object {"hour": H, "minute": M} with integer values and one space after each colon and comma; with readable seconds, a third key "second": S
{"hour": 5, "minute": 1}
